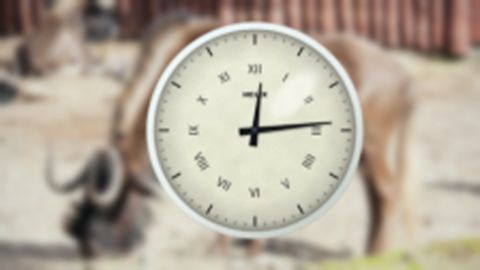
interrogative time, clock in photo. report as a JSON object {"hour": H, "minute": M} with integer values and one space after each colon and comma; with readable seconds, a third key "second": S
{"hour": 12, "minute": 14}
